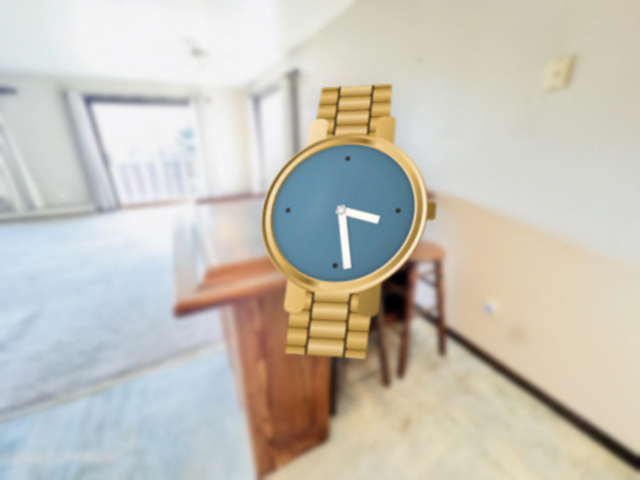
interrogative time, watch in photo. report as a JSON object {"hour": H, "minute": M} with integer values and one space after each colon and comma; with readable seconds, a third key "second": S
{"hour": 3, "minute": 28}
